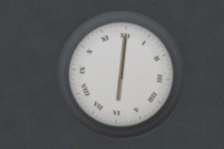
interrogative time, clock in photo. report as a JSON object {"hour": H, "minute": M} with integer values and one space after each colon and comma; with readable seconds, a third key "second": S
{"hour": 6, "minute": 0}
